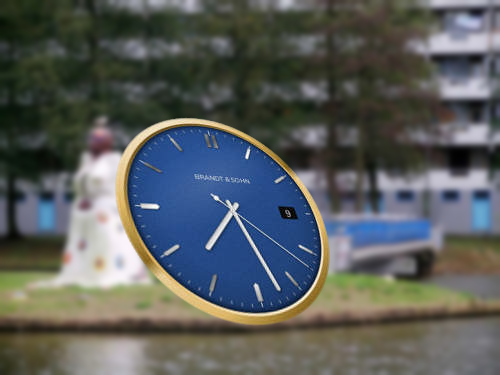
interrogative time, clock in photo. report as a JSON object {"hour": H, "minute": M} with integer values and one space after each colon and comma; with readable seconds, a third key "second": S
{"hour": 7, "minute": 27, "second": 22}
